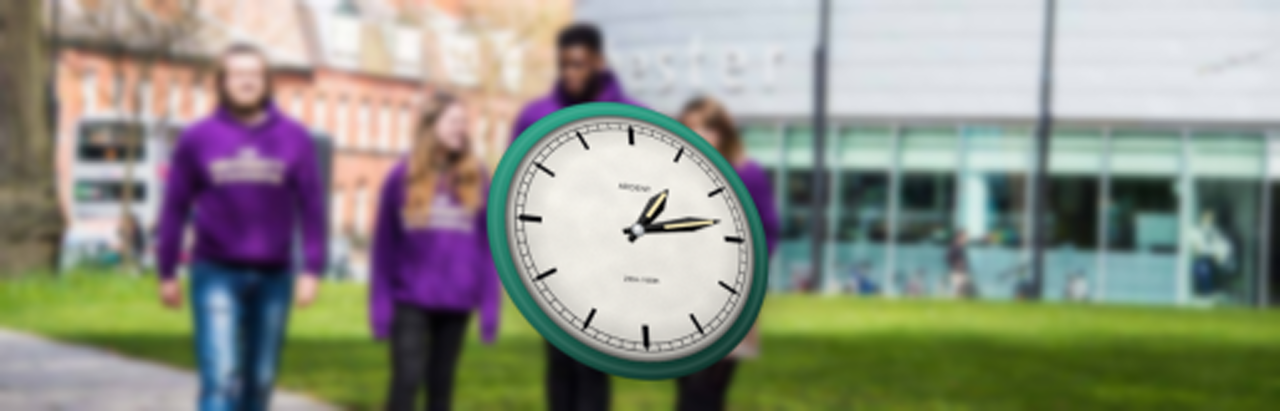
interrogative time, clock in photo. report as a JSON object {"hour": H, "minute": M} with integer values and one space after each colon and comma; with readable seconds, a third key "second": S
{"hour": 1, "minute": 13}
